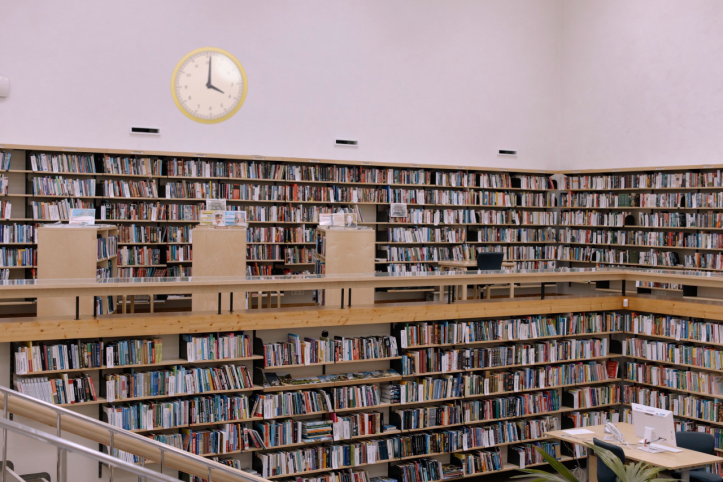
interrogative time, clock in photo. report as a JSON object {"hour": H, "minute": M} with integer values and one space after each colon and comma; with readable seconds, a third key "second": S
{"hour": 4, "minute": 1}
